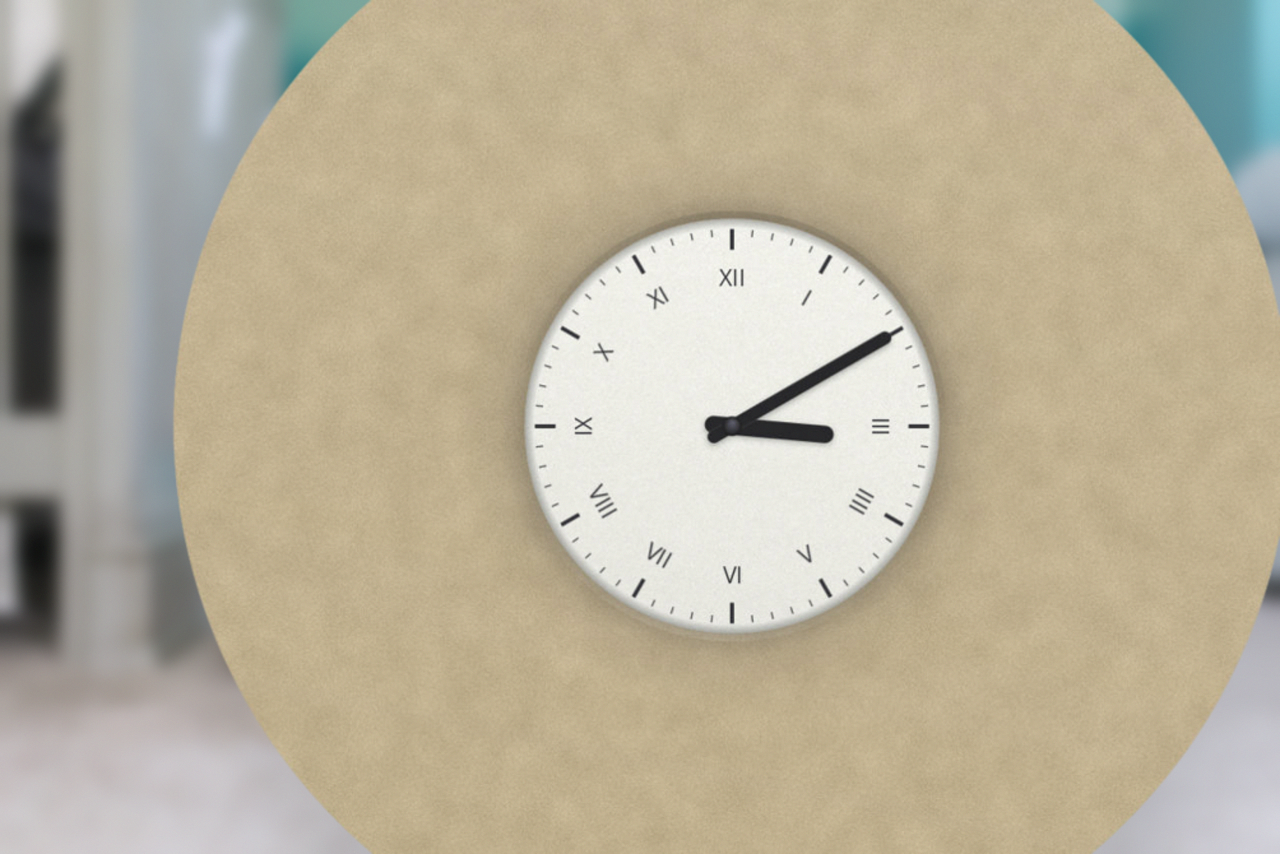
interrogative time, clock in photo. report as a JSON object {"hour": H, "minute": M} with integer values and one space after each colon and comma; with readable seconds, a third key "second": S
{"hour": 3, "minute": 10}
